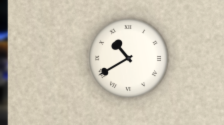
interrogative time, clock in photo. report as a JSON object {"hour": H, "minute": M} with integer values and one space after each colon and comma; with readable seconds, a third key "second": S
{"hour": 10, "minute": 40}
